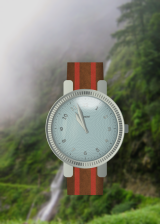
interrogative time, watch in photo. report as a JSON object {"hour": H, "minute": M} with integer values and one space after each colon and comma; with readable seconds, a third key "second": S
{"hour": 10, "minute": 57}
